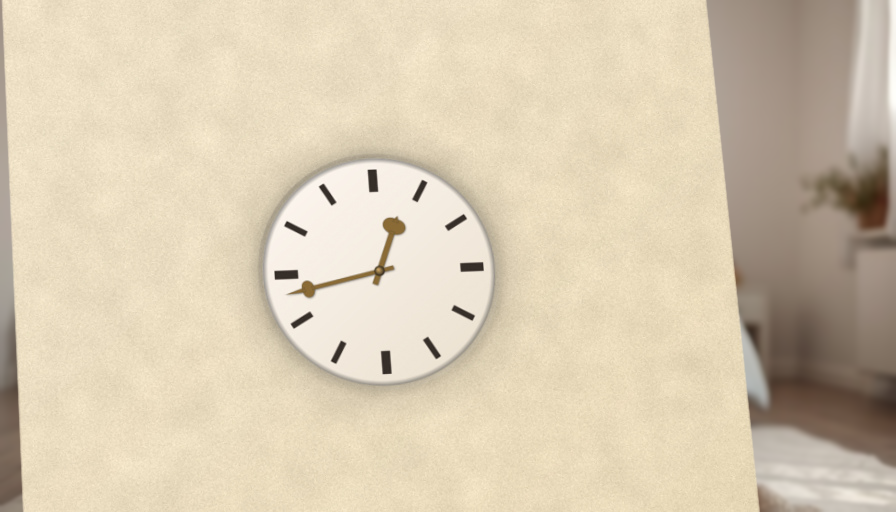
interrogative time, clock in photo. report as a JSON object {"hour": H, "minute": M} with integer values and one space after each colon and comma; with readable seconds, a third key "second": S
{"hour": 12, "minute": 43}
